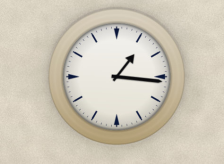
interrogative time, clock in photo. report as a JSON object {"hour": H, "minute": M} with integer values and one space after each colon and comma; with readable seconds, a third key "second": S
{"hour": 1, "minute": 16}
